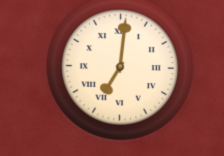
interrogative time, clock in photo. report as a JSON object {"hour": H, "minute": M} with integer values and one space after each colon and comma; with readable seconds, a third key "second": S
{"hour": 7, "minute": 1}
